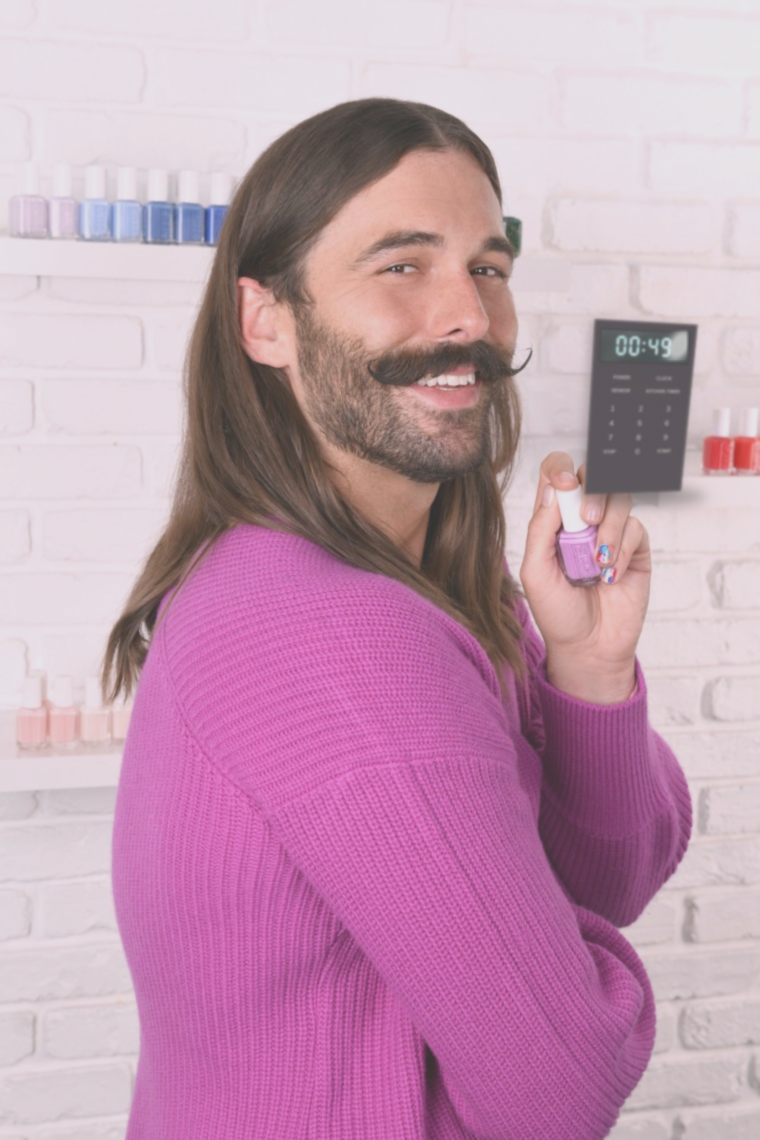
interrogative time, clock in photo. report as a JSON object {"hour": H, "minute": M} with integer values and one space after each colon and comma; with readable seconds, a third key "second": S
{"hour": 0, "minute": 49}
